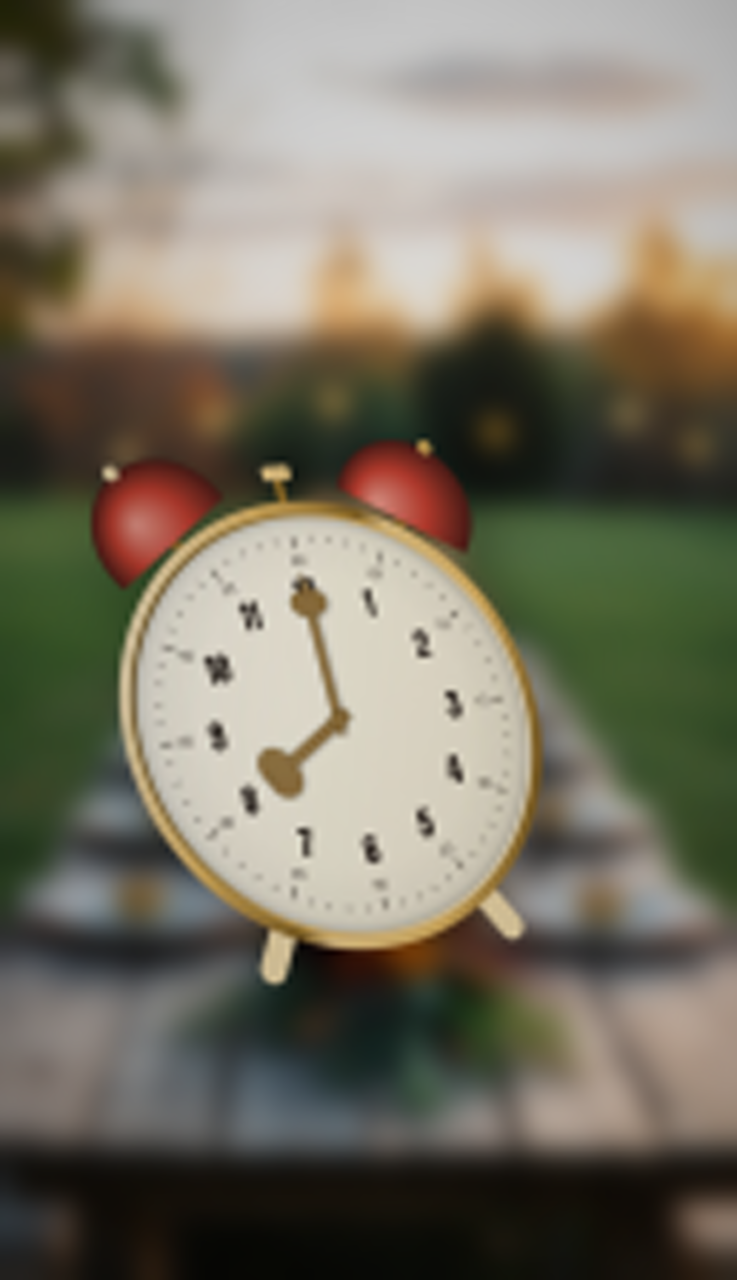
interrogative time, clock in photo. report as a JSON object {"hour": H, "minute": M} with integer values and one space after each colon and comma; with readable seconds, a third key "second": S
{"hour": 8, "minute": 0}
